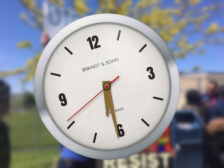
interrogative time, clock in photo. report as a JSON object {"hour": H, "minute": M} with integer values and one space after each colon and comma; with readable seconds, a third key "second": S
{"hour": 6, "minute": 30, "second": 41}
